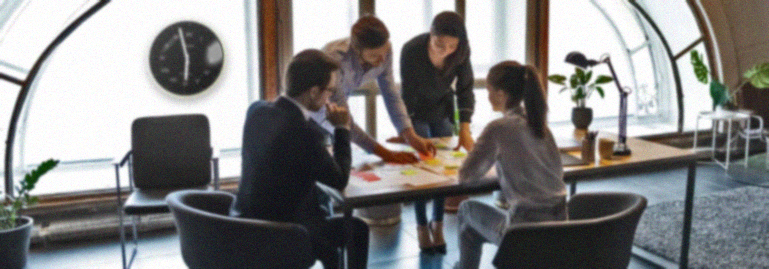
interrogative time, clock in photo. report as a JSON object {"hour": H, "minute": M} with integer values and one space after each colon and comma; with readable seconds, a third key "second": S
{"hour": 5, "minute": 57}
